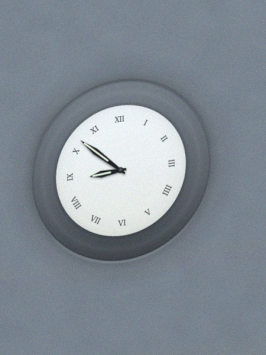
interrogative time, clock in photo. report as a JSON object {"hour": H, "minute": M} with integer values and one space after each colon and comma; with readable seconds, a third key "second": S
{"hour": 8, "minute": 52}
